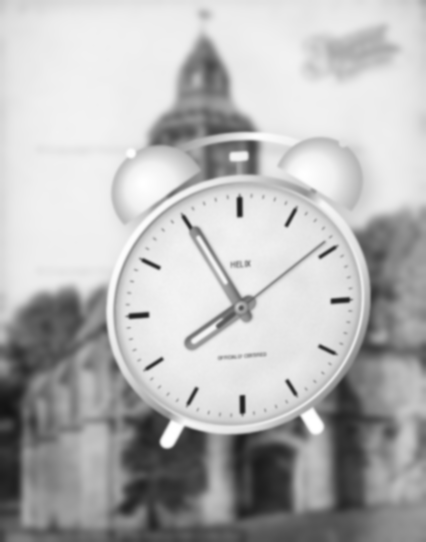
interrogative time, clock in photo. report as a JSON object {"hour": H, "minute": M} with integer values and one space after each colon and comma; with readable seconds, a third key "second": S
{"hour": 7, "minute": 55, "second": 9}
